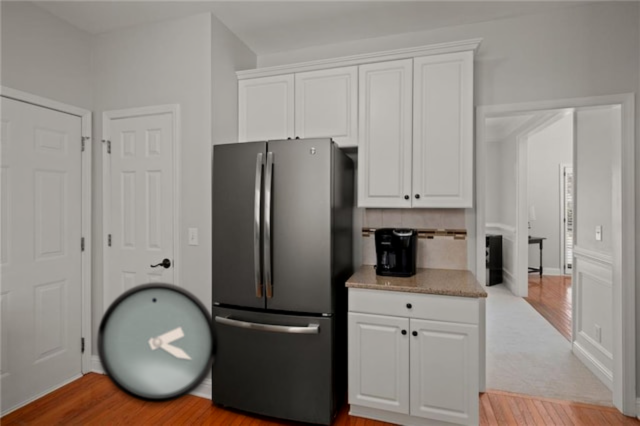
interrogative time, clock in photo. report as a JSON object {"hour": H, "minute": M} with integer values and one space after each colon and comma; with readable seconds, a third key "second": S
{"hour": 2, "minute": 20}
